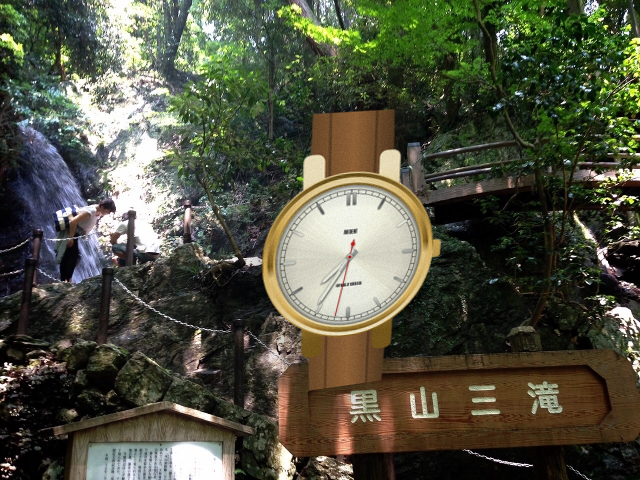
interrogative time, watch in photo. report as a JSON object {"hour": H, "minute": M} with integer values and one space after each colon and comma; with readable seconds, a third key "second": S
{"hour": 7, "minute": 35, "second": 32}
